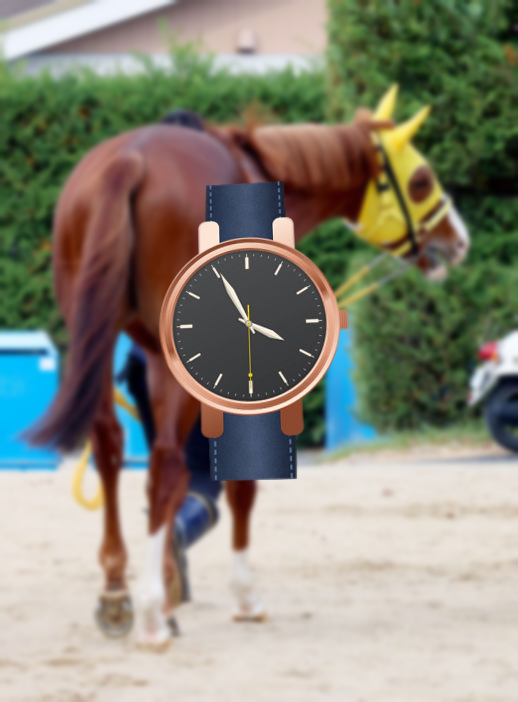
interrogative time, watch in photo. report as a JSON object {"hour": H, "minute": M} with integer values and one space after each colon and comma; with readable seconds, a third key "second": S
{"hour": 3, "minute": 55, "second": 30}
